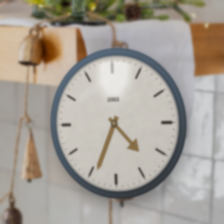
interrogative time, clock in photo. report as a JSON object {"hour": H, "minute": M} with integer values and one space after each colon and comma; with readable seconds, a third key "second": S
{"hour": 4, "minute": 34}
